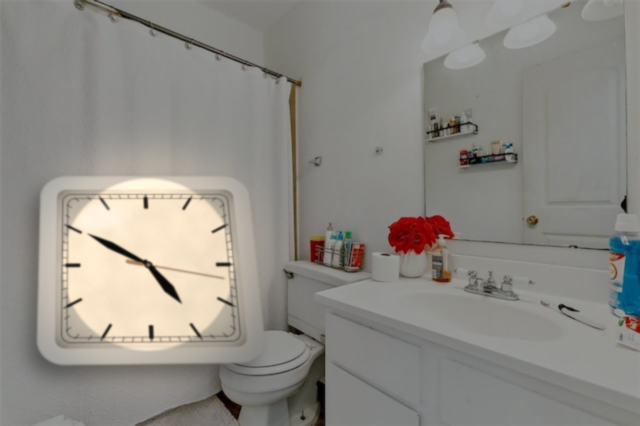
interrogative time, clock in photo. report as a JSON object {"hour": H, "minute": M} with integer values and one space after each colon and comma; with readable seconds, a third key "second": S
{"hour": 4, "minute": 50, "second": 17}
